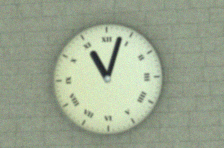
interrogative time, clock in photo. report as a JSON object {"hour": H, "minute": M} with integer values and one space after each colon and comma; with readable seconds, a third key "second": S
{"hour": 11, "minute": 3}
